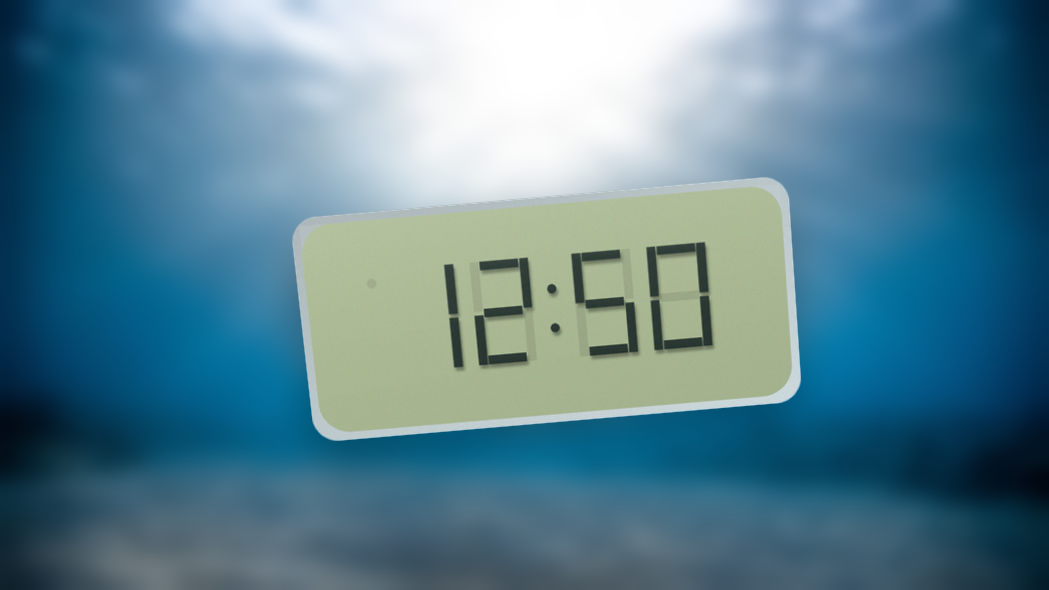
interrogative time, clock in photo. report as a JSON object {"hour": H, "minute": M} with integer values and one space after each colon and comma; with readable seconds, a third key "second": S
{"hour": 12, "minute": 50}
